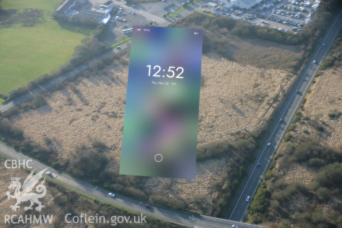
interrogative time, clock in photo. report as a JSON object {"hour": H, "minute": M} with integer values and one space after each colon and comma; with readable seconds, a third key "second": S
{"hour": 12, "minute": 52}
